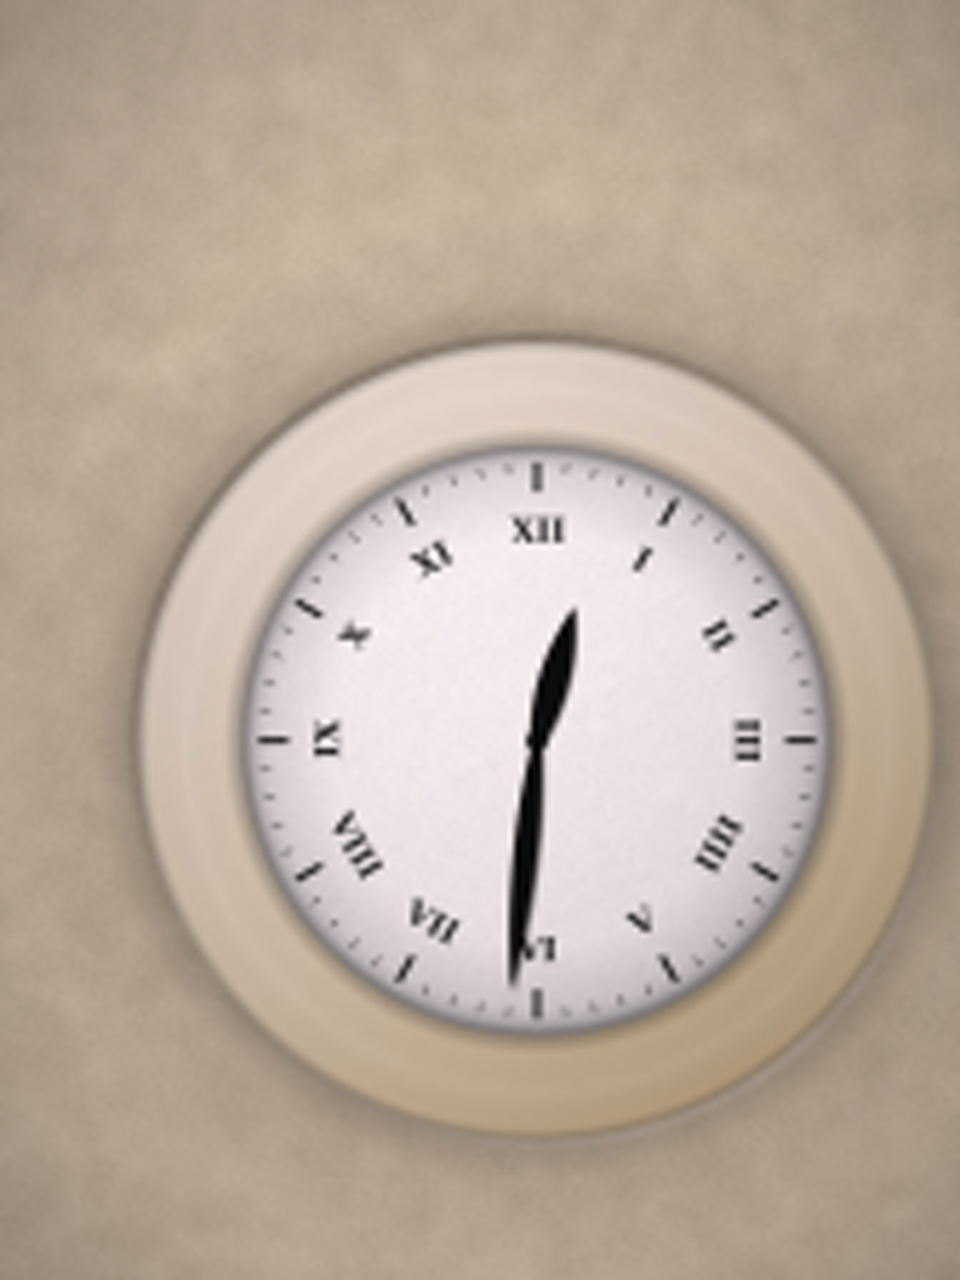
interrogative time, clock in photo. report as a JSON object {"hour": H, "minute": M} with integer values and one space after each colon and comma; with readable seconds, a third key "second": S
{"hour": 12, "minute": 31}
